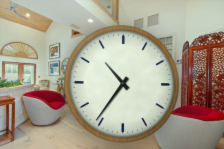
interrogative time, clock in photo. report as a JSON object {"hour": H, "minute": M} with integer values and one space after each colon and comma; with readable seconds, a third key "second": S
{"hour": 10, "minute": 36}
